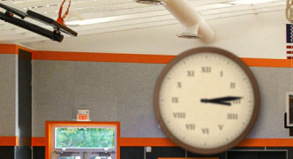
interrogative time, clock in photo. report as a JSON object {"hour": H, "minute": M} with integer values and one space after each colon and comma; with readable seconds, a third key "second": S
{"hour": 3, "minute": 14}
